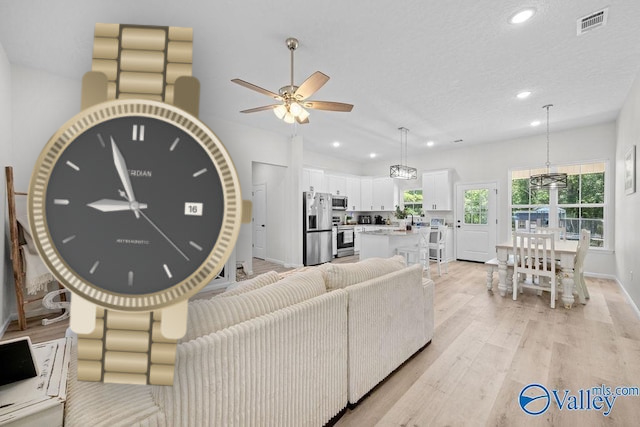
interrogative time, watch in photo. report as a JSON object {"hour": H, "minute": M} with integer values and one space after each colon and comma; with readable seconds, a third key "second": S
{"hour": 8, "minute": 56, "second": 22}
